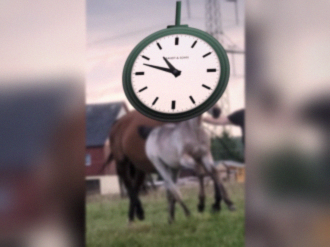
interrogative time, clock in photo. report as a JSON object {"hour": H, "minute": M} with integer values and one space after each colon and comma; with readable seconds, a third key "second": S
{"hour": 10, "minute": 48}
